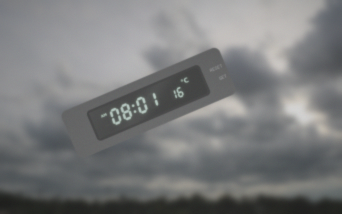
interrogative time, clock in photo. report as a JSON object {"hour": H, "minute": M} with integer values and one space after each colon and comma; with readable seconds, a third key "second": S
{"hour": 8, "minute": 1}
